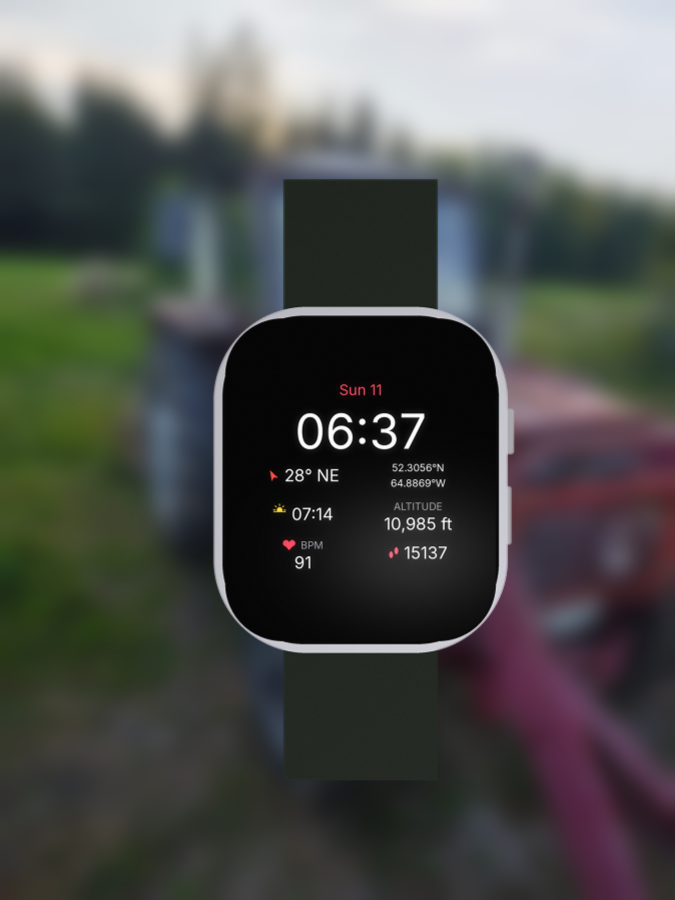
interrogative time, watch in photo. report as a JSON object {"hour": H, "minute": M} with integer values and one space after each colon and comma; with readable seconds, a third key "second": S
{"hour": 6, "minute": 37}
